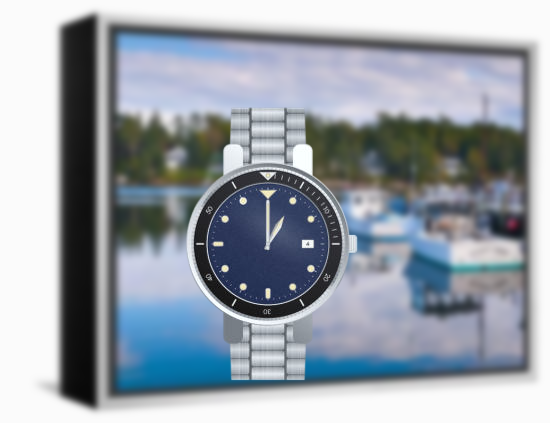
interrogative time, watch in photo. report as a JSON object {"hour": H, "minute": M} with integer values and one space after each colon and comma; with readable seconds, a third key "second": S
{"hour": 1, "minute": 0}
